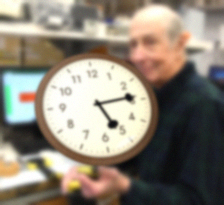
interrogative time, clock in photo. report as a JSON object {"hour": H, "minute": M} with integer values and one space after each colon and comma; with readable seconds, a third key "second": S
{"hour": 5, "minute": 14}
